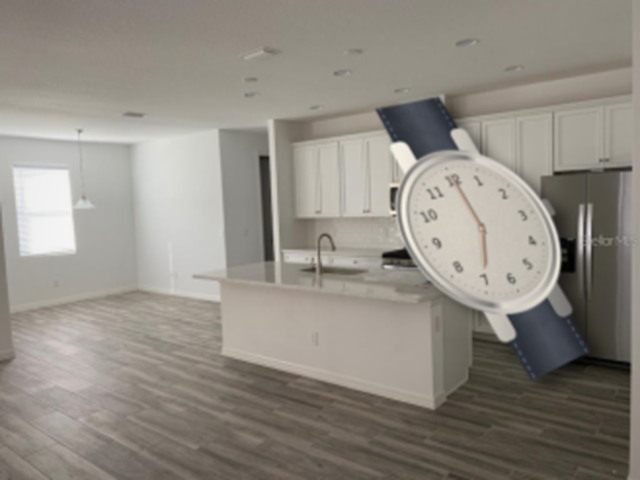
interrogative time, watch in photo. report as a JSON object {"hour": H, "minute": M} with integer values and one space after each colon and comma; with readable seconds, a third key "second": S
{"hour": 7, "minute": 0}
